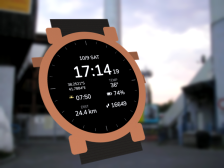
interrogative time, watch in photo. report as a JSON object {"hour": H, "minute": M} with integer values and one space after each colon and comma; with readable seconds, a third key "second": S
{"hour": 17, "minute": 14}
